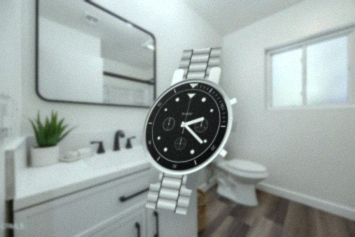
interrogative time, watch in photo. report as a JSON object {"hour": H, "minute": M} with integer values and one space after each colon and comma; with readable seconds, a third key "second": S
{"hour": 2, "minute": 21}
